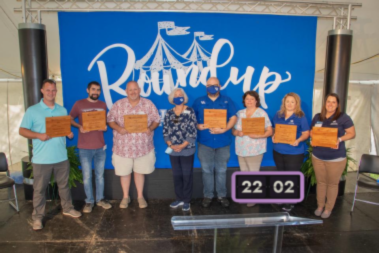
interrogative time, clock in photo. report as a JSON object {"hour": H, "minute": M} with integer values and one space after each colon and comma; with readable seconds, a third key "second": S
{"hour": 22, "minute": 2}
